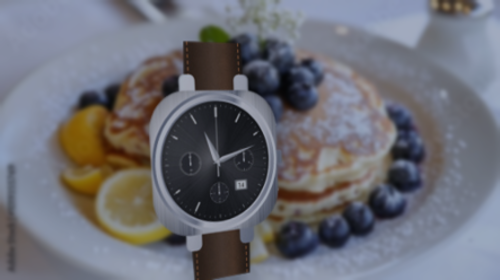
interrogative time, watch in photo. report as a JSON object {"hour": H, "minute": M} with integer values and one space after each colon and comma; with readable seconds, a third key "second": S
{"hour": 11, "minute": 12}
